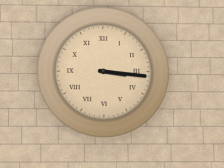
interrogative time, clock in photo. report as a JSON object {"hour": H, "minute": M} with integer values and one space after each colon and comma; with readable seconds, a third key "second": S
{"hour": 3, "minute": 16}
